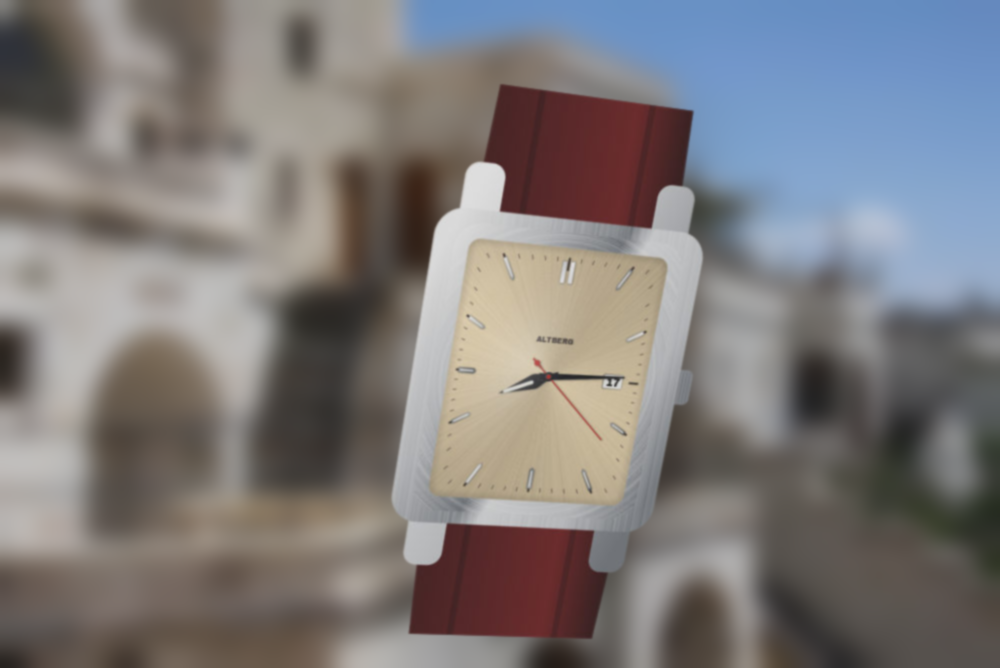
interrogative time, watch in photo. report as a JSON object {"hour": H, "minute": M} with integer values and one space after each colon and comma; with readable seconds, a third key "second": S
{"hour": 8, "minute": 14, "second": 22}
